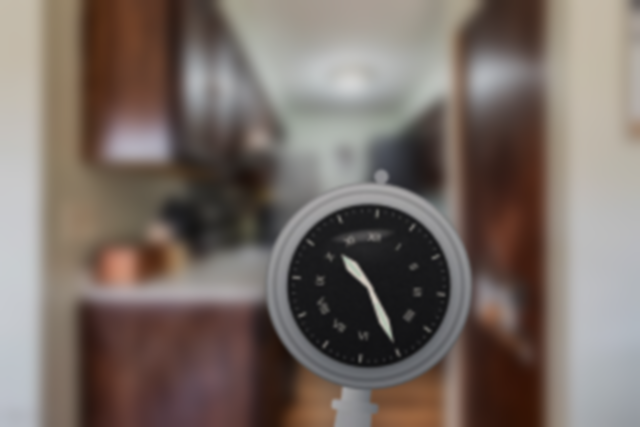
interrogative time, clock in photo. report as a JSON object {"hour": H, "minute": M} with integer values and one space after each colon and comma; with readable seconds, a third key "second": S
{"hour": 10, "minute": 25}
